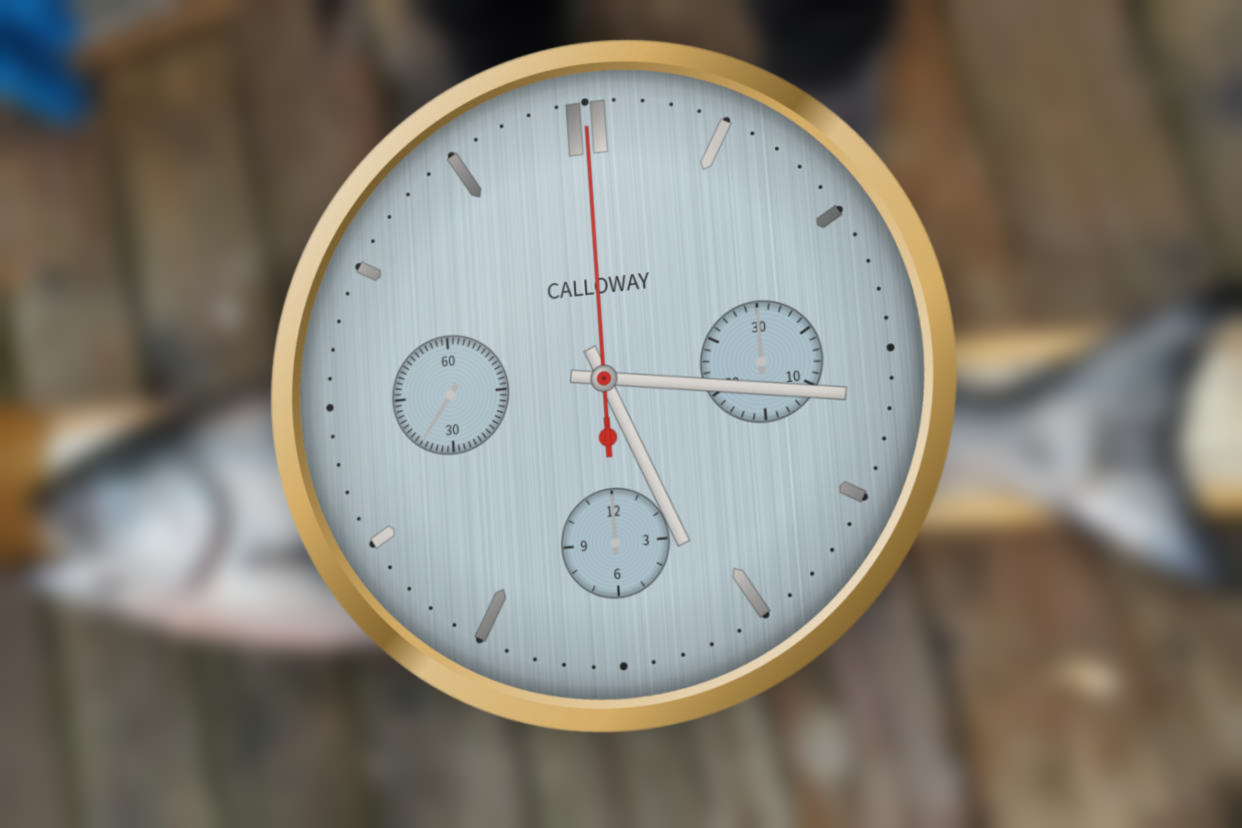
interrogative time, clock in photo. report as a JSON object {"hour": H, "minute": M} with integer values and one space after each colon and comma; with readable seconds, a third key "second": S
{"hour": 5, "minute": 16, "second": 36}
